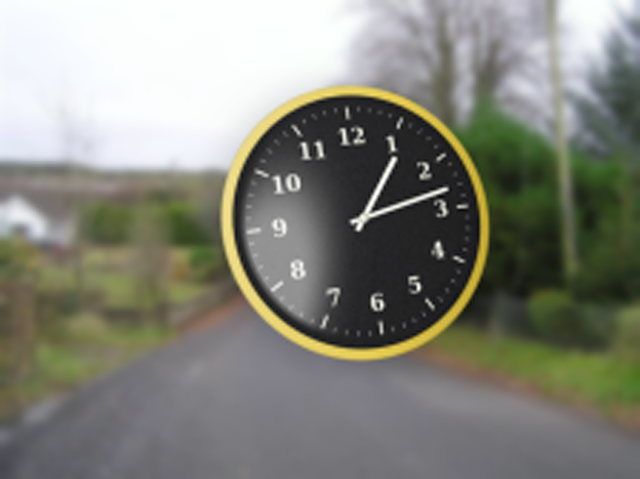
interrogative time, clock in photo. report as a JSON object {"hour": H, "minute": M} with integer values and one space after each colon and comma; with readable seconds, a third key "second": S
{"hour": 1, "minute": 13}
